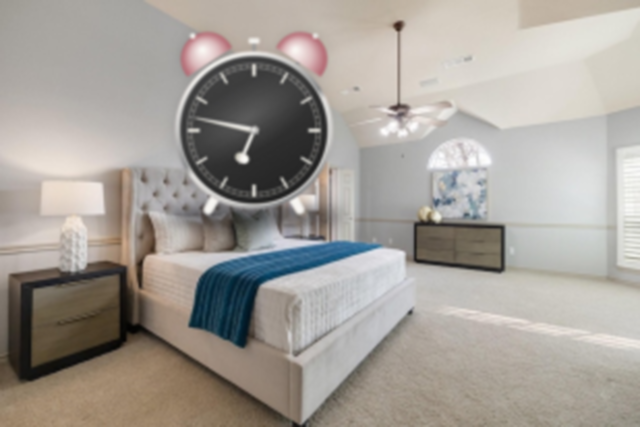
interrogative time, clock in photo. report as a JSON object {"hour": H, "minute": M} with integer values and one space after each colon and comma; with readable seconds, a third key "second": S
{"hour": 6, "minute": 47}
